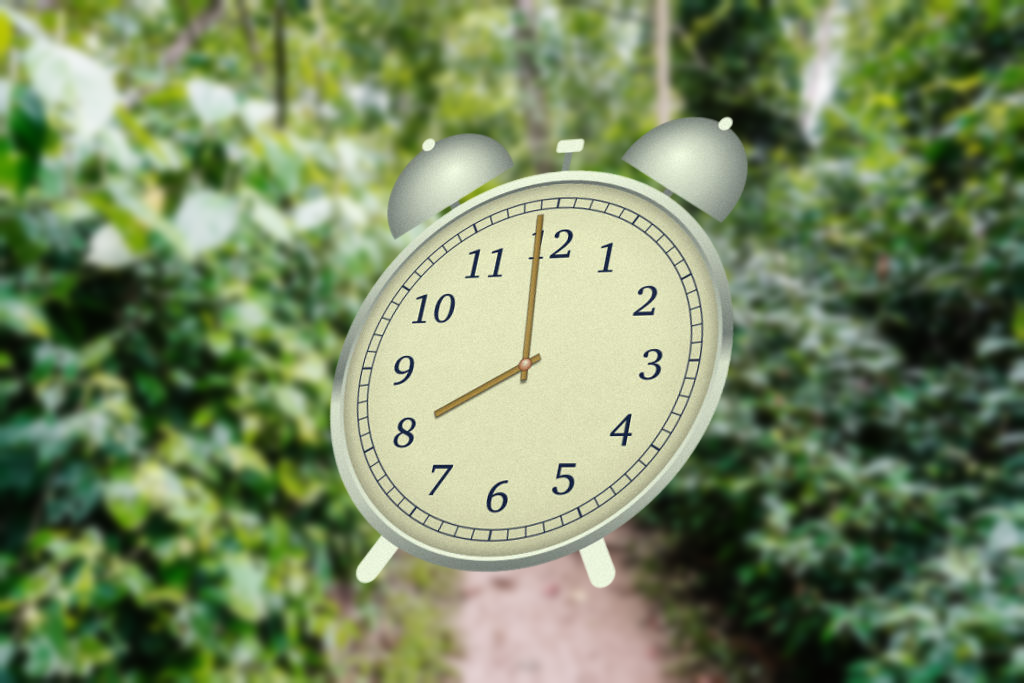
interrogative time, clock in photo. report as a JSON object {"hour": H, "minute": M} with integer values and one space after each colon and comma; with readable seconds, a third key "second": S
{"hour": 7, "minute": 59}
